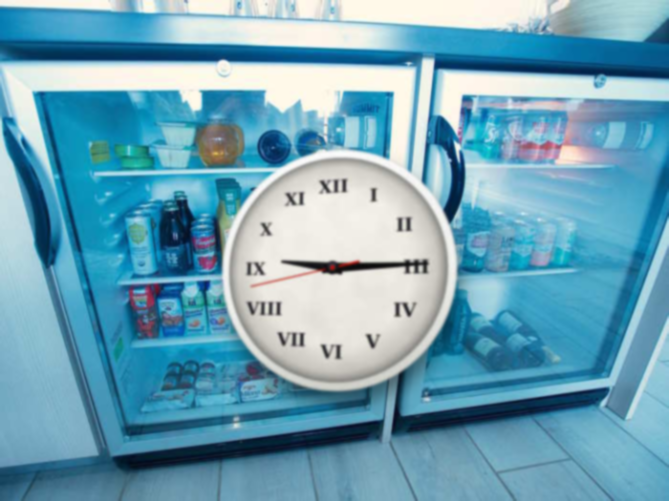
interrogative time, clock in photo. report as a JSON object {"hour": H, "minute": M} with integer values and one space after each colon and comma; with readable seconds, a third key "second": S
{"hour": 9, "minute": 14, "second": 43}
